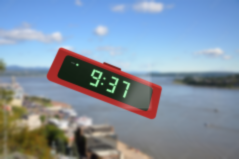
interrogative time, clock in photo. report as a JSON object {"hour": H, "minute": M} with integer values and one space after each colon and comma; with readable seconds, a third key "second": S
{"hour": 9, "minute": 37}
